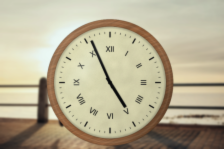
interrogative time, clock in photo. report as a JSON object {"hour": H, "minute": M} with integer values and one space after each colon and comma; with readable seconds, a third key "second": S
{"hour": 4, "minute": 56}
